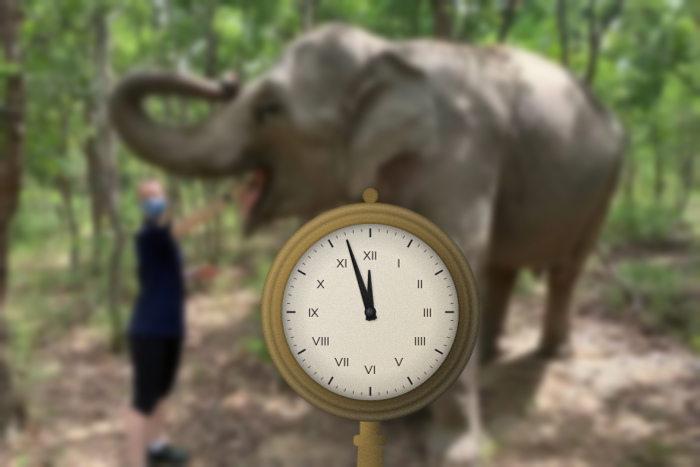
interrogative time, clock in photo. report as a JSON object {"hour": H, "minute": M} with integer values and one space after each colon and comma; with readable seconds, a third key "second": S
{"hour": 11, "minute": 57}
